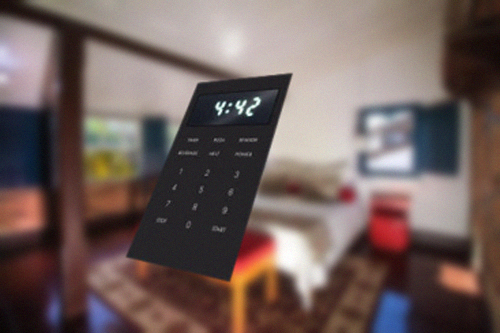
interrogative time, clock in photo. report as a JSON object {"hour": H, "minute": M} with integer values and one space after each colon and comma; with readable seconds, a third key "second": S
{"hour": 4, "minute": 42}
